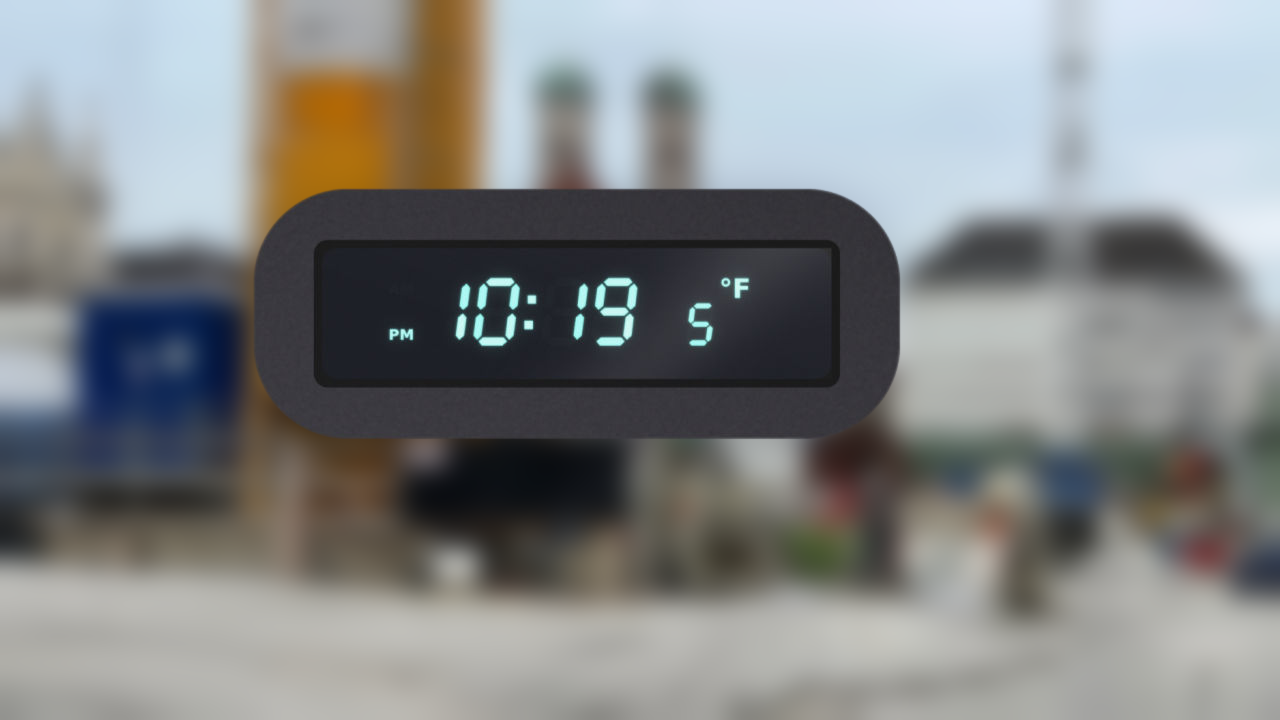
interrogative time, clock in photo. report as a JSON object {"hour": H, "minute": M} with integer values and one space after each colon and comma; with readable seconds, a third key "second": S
{"hour": 10, "minute": 19}
